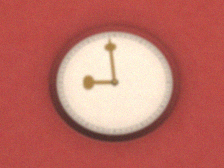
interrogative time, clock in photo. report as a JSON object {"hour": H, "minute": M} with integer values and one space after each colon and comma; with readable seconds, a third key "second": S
{"hour": 8, "minute": 59}
